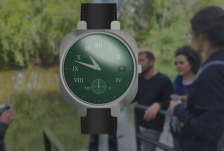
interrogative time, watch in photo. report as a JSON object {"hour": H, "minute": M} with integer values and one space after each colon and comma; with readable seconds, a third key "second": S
{"hour": 10, "minute": 48}
